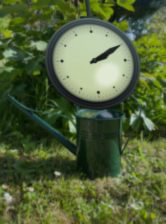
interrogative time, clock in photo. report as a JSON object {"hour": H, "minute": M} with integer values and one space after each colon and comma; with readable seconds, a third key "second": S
{"hour": 2, "minute": 10}
